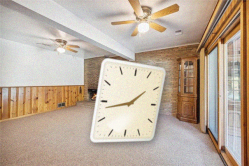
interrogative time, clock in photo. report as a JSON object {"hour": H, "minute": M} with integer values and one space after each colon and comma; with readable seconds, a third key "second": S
{"hour": 1, "minute": 43}
